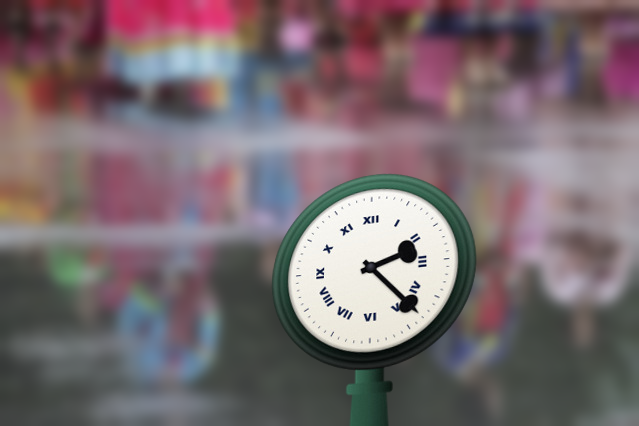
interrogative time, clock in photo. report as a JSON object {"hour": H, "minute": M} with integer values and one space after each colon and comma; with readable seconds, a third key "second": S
{"hour": 2, "minute": 23}
